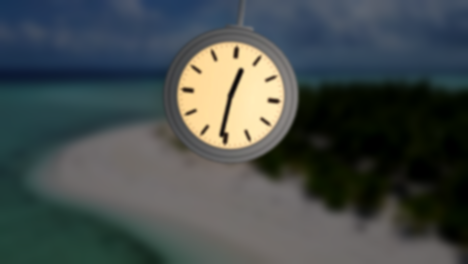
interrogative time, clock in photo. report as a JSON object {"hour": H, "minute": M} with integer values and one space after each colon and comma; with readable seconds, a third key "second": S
{"hour": 12, "minute": 31}
